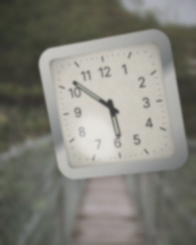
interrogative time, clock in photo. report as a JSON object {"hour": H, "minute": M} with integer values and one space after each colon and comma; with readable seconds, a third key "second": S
{"hour": 5, "minute": 52}
